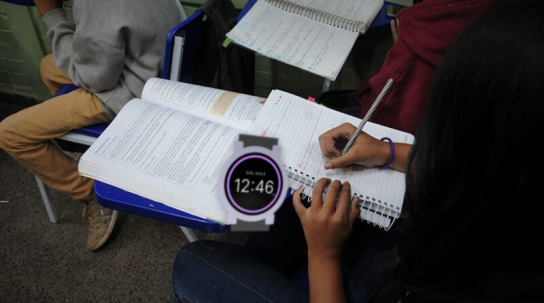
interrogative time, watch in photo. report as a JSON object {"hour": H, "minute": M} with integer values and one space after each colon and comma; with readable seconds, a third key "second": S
{"hour": 12, "minute": 46}
